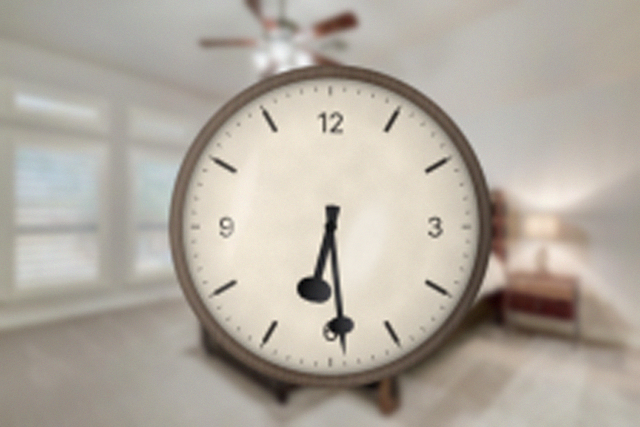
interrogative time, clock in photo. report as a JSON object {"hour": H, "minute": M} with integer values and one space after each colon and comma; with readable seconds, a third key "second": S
{"hour": 6, "minute": 29}
